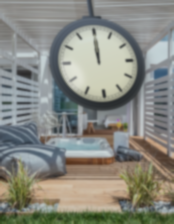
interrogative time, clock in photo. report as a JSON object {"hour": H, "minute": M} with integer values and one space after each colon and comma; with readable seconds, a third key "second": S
{"hour": 12, "minute": 0}
